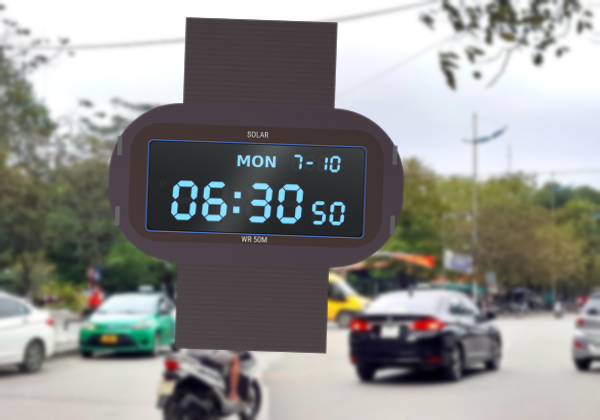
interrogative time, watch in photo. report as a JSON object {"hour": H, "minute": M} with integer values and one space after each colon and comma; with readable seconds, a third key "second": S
{"hour": 6, "minute": 30, "second": 50}
